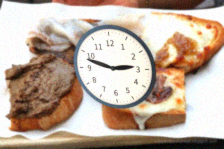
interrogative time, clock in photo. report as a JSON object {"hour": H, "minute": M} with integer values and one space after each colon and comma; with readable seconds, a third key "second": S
{"hour": 2, "minute": 48}
